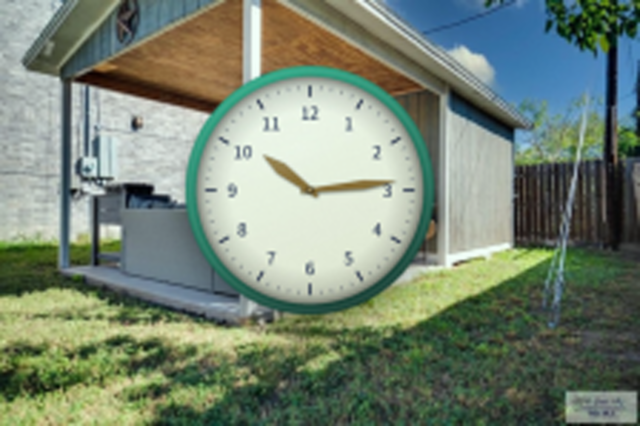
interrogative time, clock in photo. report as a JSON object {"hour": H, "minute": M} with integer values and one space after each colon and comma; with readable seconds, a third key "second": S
{"hour": 10, "minute": 14}
